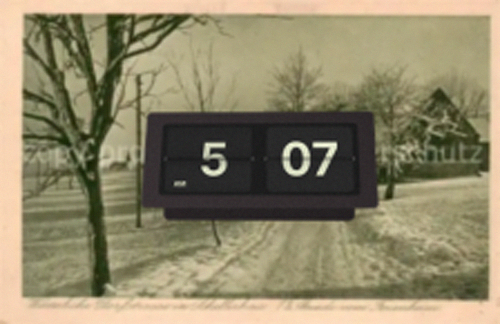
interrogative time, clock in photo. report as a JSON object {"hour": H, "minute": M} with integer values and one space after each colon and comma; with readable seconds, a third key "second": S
{"hour": 5, "minute": 7}
